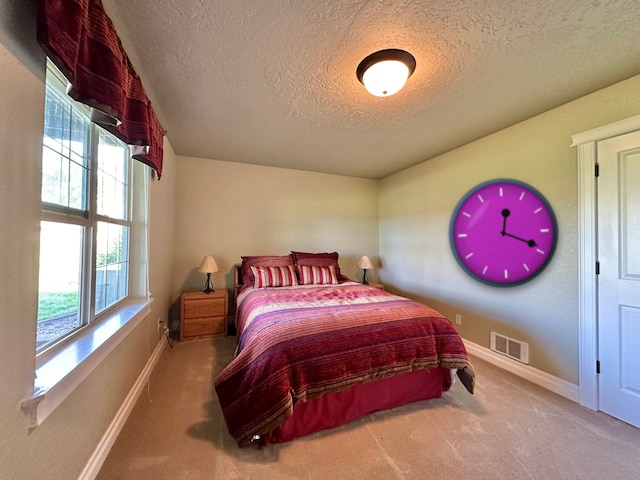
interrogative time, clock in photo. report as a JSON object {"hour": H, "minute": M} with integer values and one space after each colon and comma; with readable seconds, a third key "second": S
{"hour": 12, "minute": 19}
